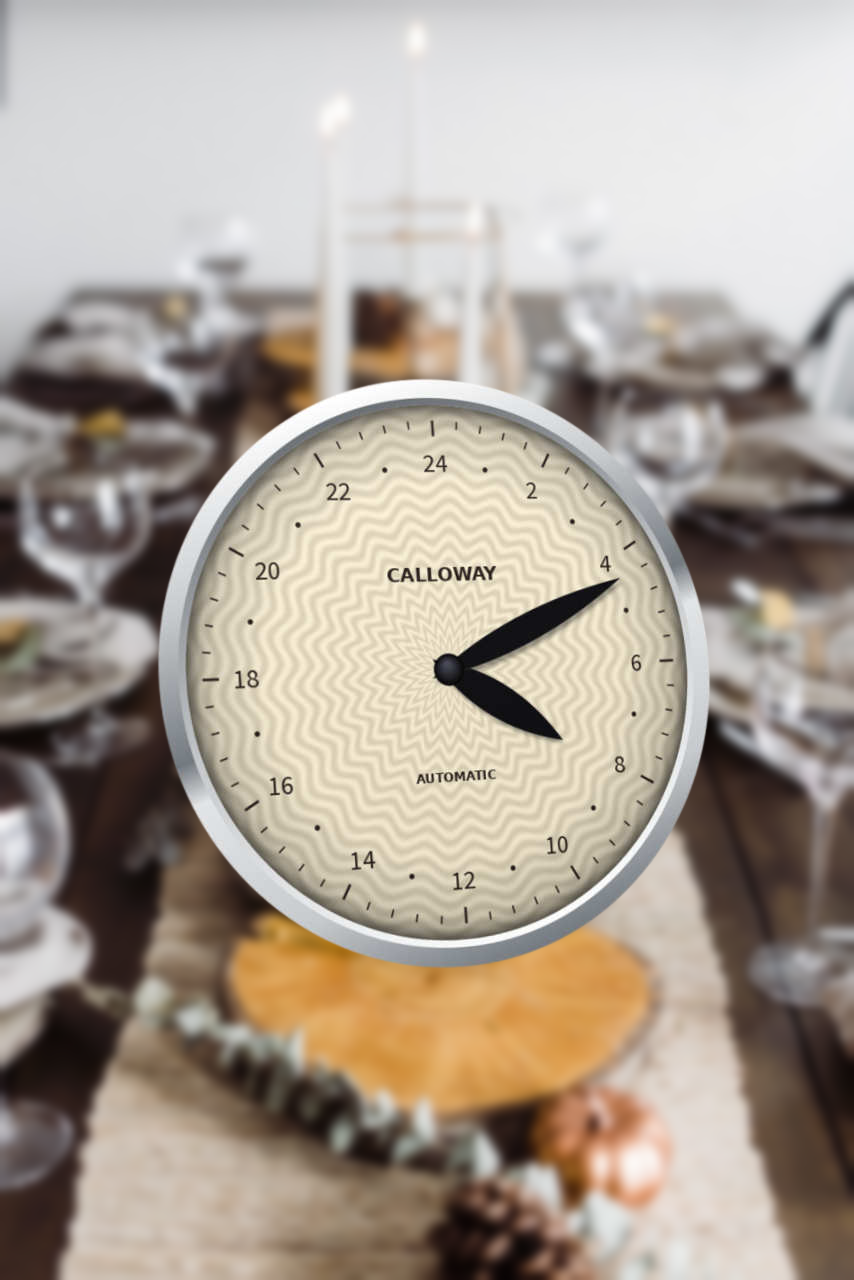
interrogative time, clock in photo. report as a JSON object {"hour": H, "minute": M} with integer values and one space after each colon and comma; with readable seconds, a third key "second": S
{"hour": 8, "minute": 11}
